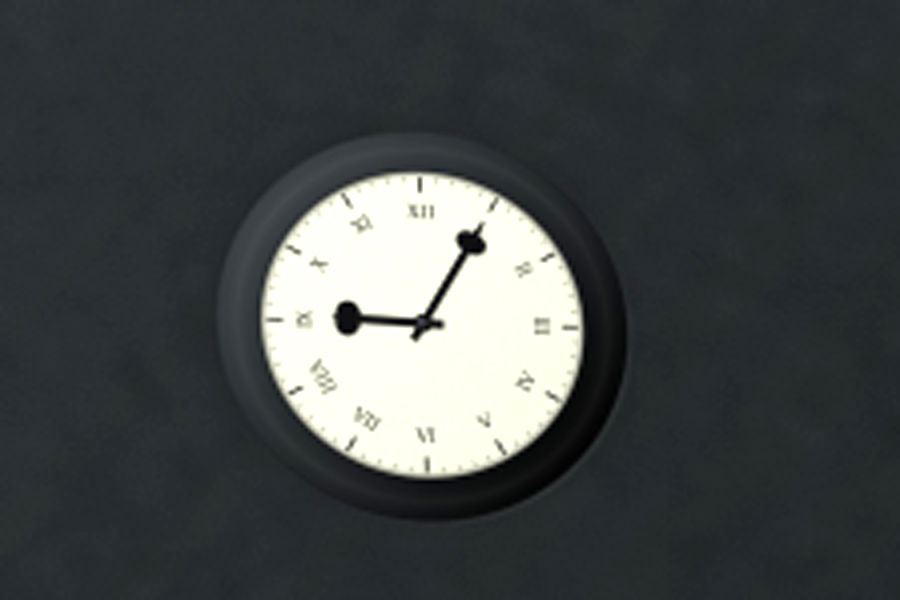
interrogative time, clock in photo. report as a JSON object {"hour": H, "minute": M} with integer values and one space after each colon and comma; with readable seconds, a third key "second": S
{"hour": 9, "minute": 5}
